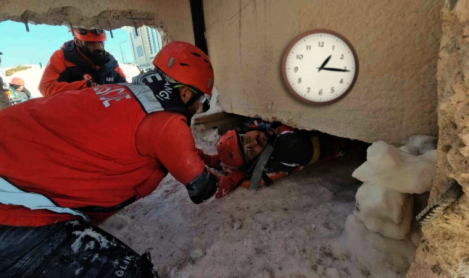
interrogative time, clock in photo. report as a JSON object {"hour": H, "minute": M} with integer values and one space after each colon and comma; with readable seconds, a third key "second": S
{"hour": 1, "minute": 16}
